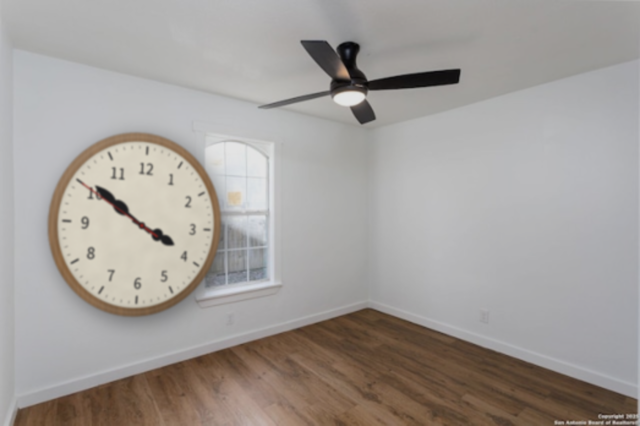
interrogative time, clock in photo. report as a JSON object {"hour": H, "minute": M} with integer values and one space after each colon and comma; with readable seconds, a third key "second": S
{"hour": 3, "minute": 50, "second": 50}
